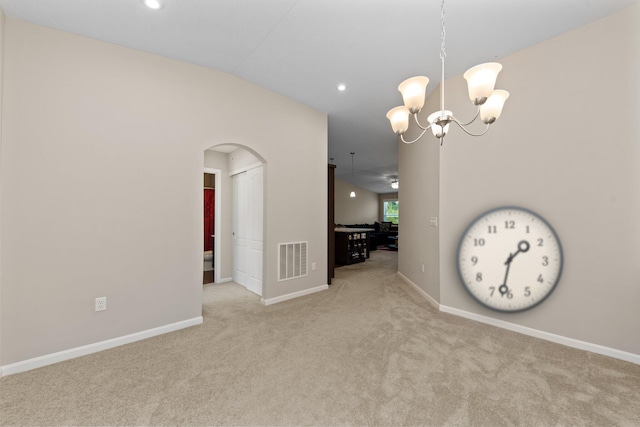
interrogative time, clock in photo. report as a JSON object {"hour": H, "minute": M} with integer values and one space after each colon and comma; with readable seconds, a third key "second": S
{"hour": 1, "minute": 32}
